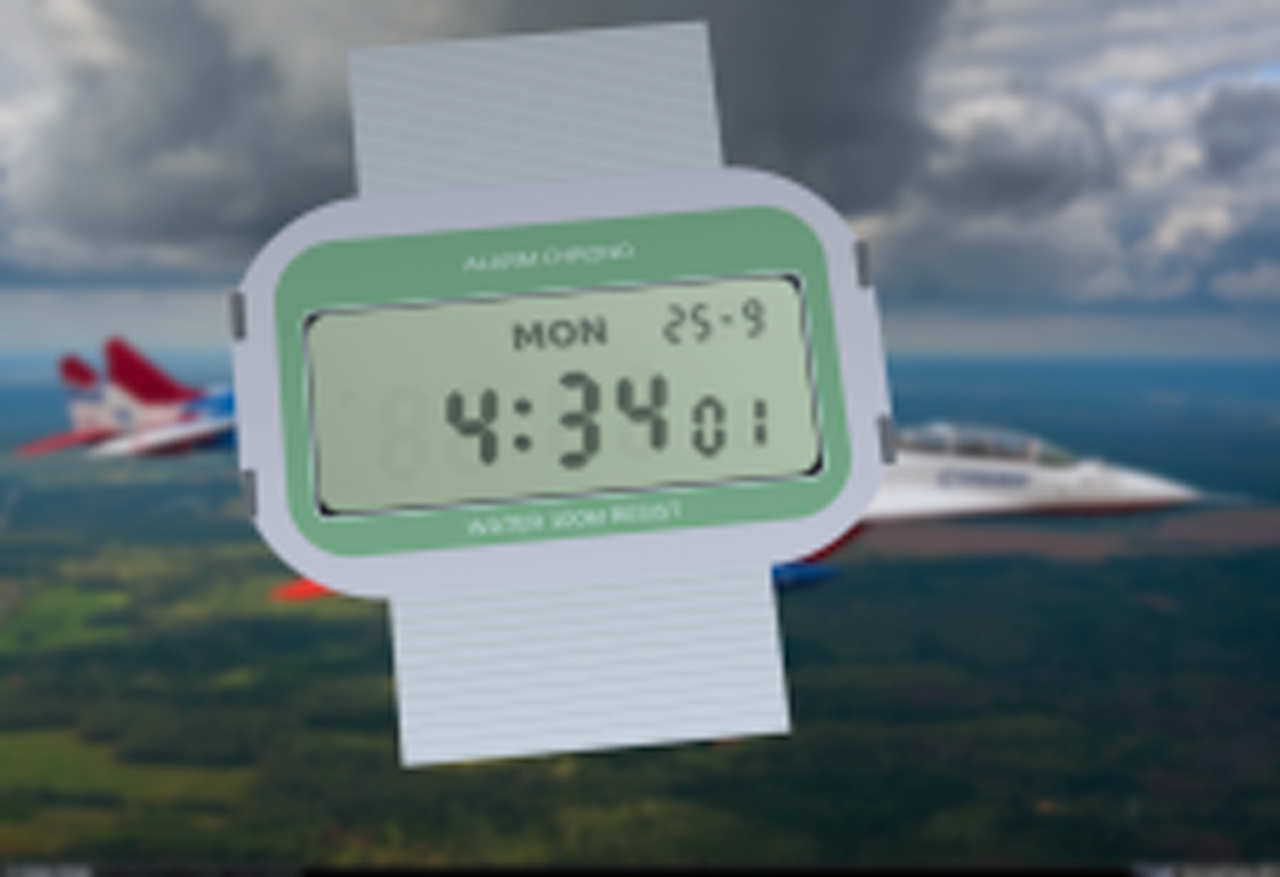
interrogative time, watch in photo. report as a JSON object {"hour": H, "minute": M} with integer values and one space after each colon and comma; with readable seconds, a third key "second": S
{"hour": 4, "minute": 34, "second": 1}
